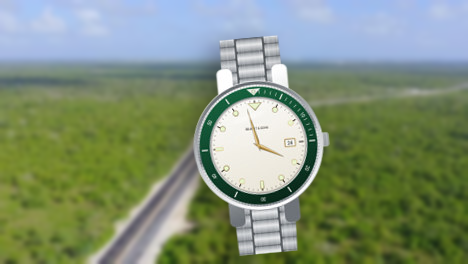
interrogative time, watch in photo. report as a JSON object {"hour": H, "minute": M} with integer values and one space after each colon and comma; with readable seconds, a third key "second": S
{"hour": 3, "minute": 58}
